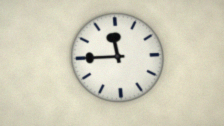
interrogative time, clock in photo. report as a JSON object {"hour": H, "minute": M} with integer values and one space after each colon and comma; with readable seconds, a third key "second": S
{"hour": 11, "minute": 45}
